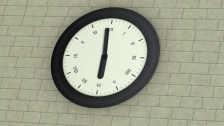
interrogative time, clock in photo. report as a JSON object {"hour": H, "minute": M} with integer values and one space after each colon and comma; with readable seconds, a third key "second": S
{"hour": 5, "minute": 59}
